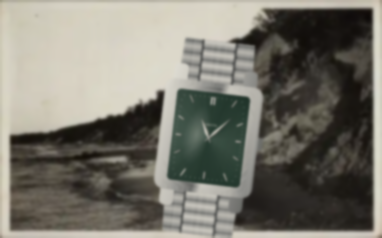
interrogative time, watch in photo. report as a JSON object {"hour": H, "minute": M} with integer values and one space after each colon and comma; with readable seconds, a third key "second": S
{"hour": 11, "minute": 7}
